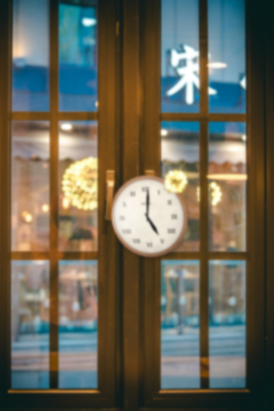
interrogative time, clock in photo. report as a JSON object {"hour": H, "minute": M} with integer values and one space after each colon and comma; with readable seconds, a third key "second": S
{"hour": 5, "minute": 1}
